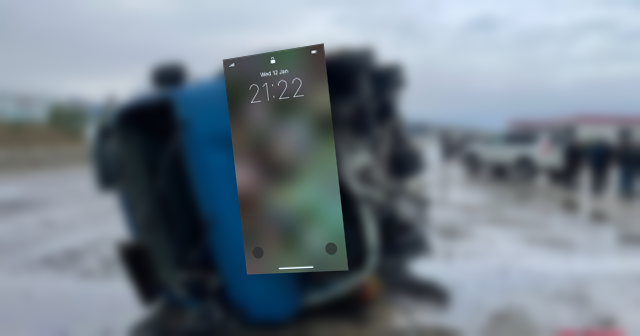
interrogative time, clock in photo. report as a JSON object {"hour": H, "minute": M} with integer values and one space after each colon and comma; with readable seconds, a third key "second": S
{"hour": 21, "minute": 22}
